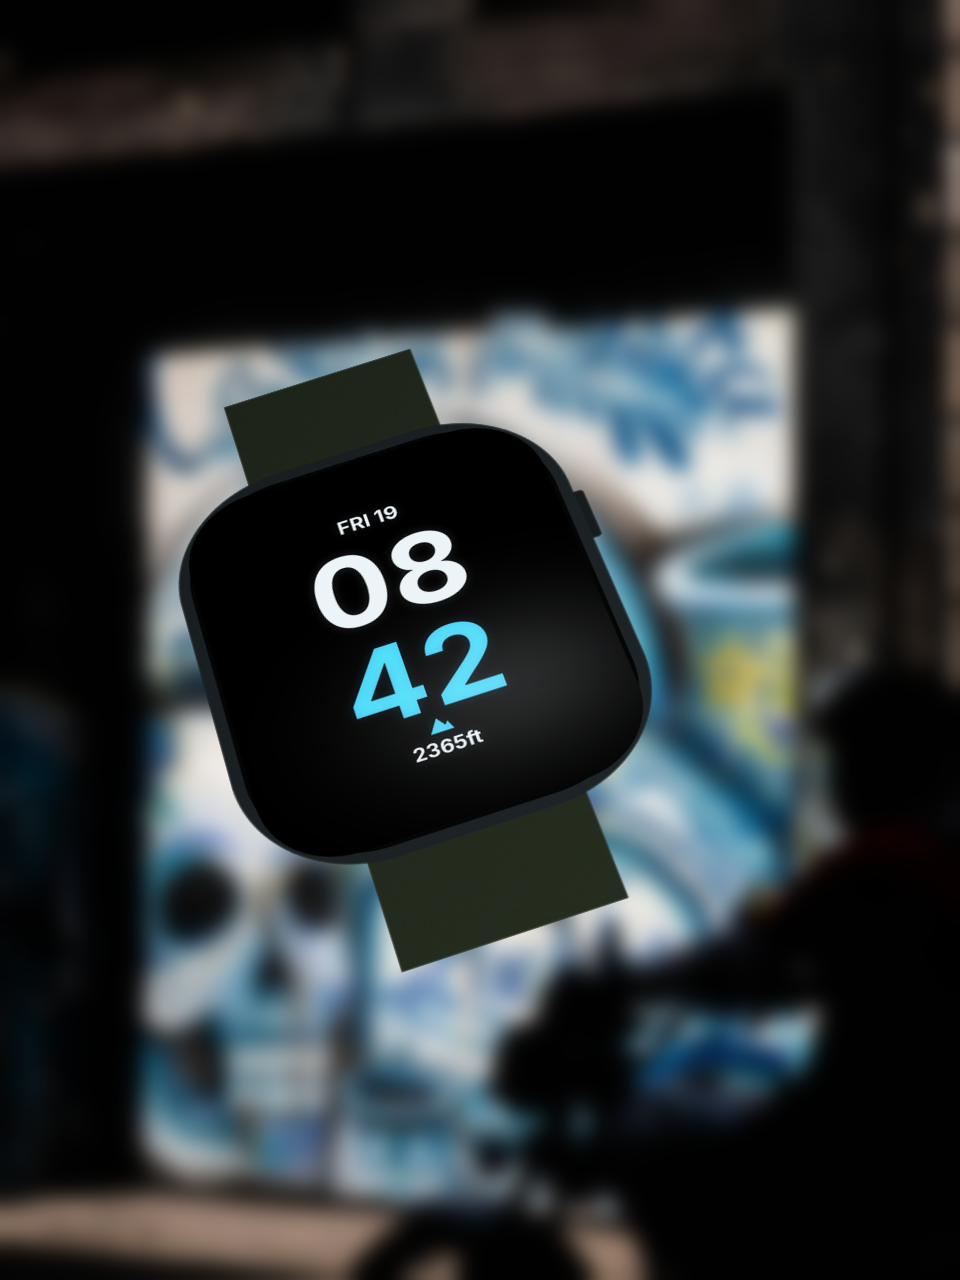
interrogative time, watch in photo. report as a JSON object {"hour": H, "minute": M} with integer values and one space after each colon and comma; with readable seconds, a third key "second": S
{"hour": 8, "minute": 42}
